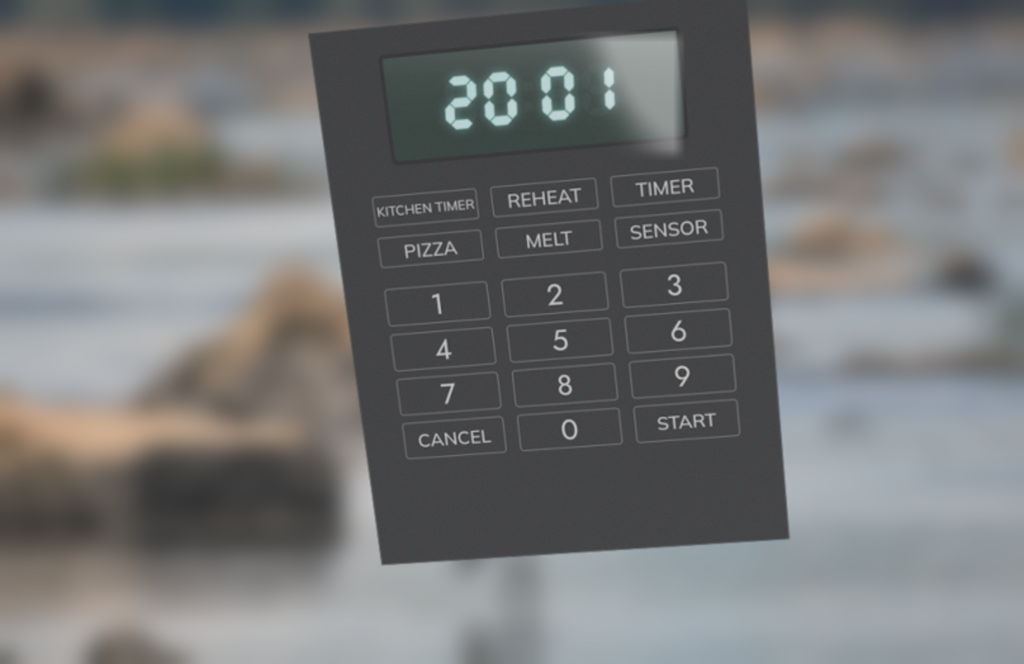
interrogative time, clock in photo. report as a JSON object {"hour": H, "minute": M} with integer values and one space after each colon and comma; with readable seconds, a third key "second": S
{"hour": 20, "minute": 1}
